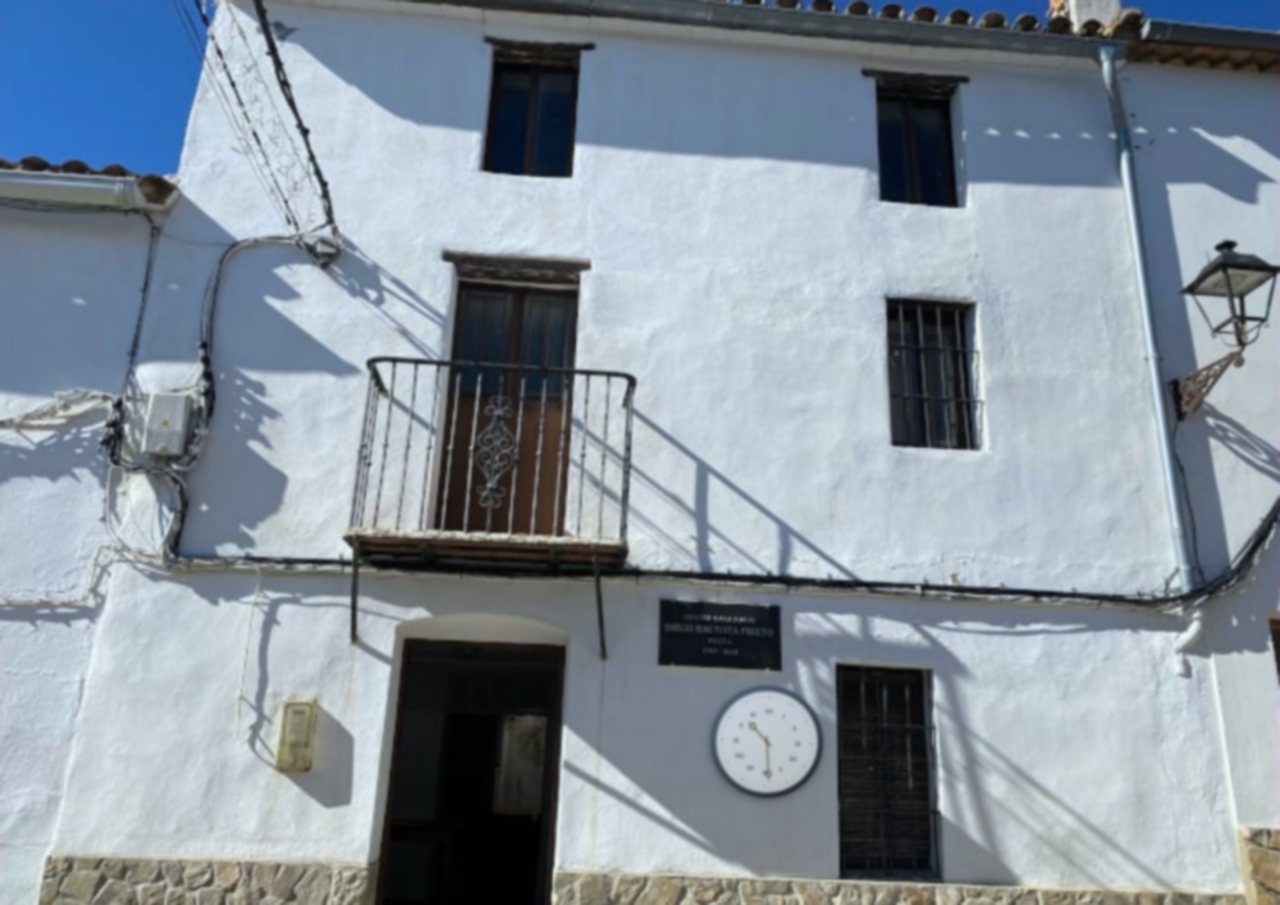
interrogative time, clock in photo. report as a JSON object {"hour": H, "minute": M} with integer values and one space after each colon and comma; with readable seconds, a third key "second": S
{"hour": 10, "minute": 29}
